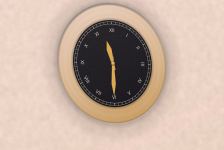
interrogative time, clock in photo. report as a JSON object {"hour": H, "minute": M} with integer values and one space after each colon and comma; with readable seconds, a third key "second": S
{"hour": 11, "minute": 30}
